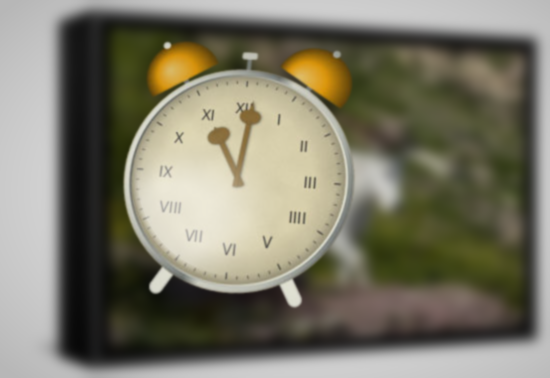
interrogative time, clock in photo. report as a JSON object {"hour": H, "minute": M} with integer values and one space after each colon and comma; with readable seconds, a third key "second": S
{"hour": 11, "minute": 1}
